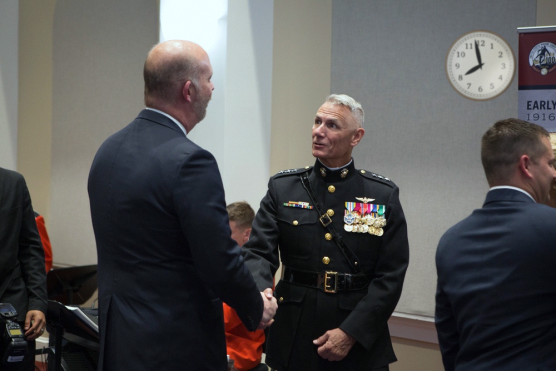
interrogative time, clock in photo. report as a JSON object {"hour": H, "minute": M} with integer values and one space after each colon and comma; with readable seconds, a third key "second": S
{"hour": 7, "minute": 58}
